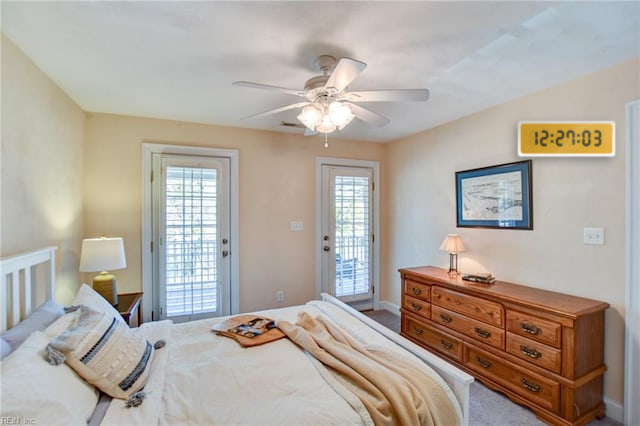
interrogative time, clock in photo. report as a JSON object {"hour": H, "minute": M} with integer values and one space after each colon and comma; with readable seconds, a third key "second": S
{"hour": 12, "minute": 27, "second": 3}
